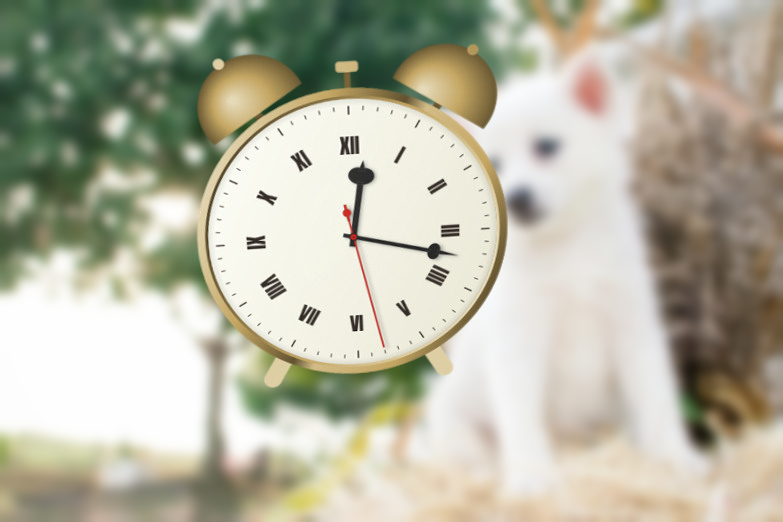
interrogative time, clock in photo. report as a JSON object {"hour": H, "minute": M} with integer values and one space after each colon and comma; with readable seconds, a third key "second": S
{"hour": 12, "minute": 17, "second": 28}
